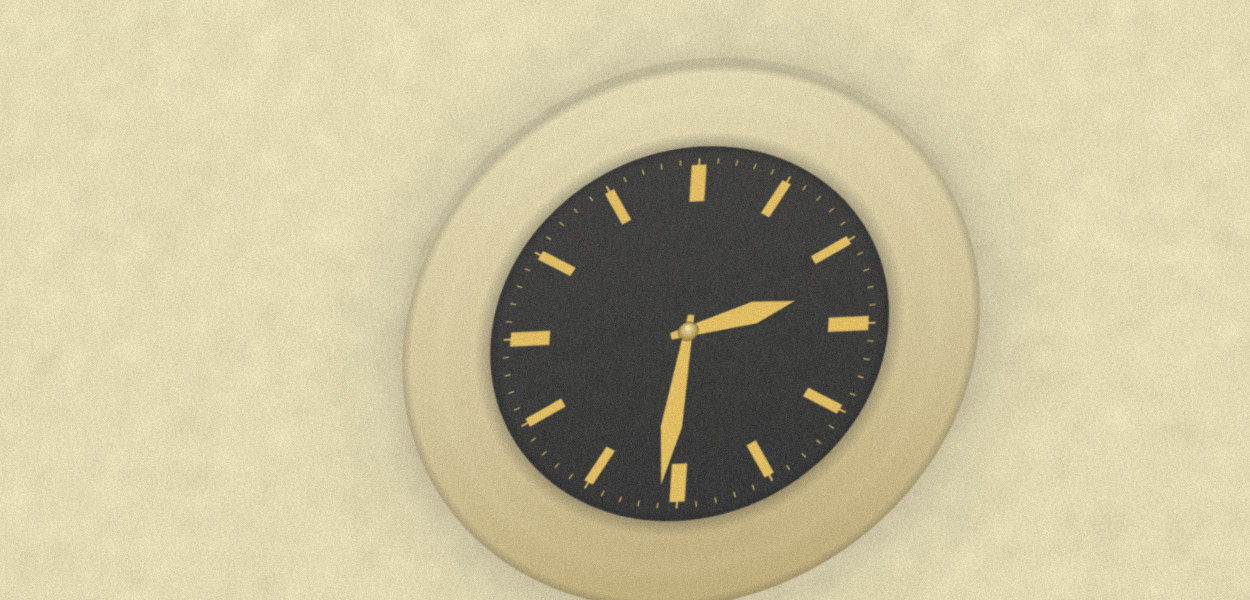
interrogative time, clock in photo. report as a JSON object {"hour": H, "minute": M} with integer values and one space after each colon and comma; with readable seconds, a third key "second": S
{"hour": 2, "minute": 31}
